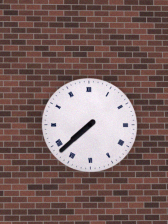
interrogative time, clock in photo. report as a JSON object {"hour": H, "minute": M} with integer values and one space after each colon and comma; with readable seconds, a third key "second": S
{"hour": 7, "minute": 38}
